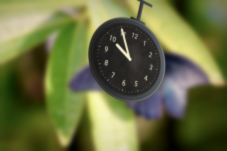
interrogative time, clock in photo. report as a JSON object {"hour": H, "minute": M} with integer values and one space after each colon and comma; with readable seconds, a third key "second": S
{"hour": 9, "minute": 55}
